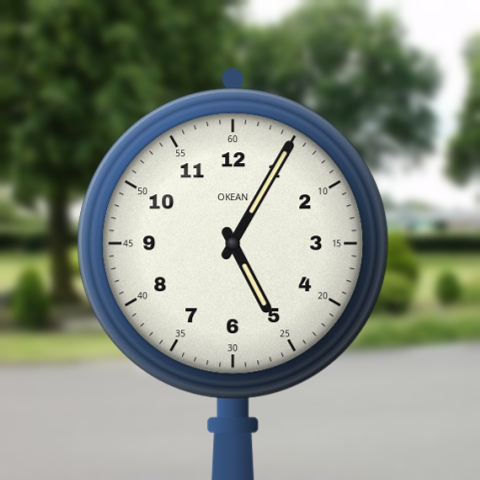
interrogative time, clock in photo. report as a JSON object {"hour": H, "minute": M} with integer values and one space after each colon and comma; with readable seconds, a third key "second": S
{"hour": 5, "minute": 5}
